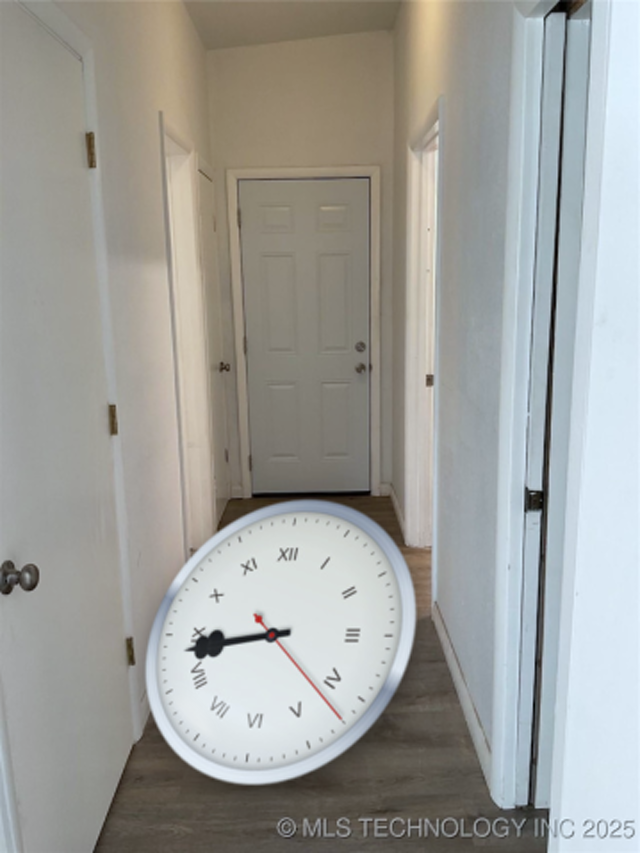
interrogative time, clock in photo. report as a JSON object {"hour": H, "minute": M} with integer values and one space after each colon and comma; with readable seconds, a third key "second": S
{"hour": 8, "minute": 43, "second": 22}
